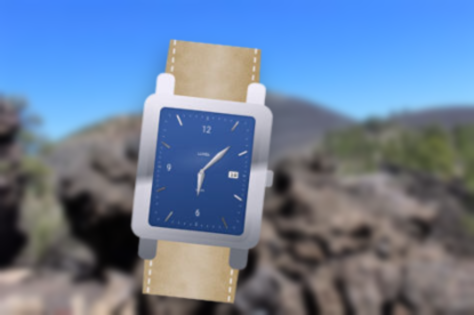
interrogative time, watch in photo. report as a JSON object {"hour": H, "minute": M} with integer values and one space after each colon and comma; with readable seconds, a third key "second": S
{"hour": 6, "minute": 7}
